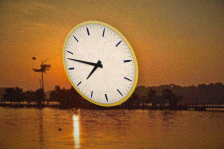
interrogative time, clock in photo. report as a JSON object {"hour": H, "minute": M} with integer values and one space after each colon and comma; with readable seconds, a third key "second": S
{"hour": 7, "minute": 48}
